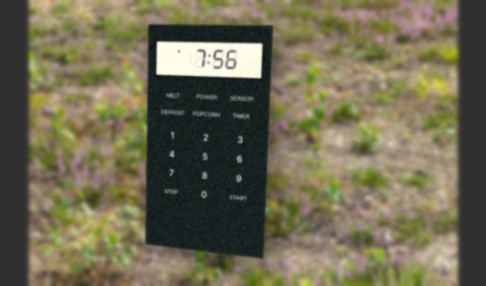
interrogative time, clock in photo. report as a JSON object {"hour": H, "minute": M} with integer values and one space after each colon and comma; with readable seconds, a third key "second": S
{"hour": 7, "minute": 56}
